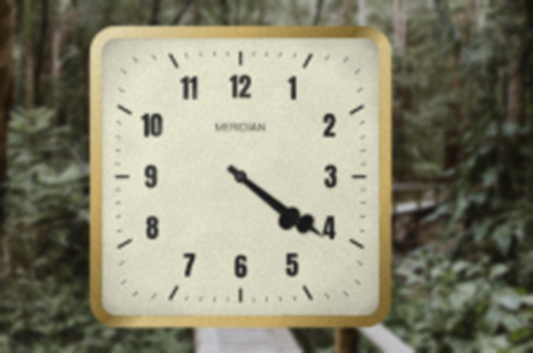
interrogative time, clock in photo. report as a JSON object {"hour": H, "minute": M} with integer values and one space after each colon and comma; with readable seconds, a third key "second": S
{"hour": 4, "minute": 21}
